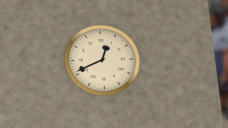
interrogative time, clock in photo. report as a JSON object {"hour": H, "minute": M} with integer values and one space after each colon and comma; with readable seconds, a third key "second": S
{"hour": 12, "minute": 41}
